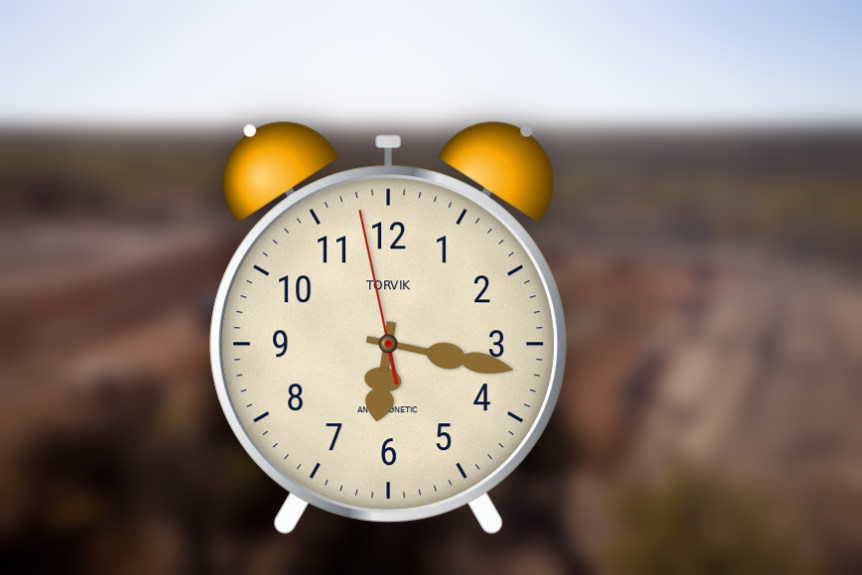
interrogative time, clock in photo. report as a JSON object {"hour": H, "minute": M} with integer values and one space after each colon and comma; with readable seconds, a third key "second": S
{"hour": 6, "minute": 16, "second": 58}
